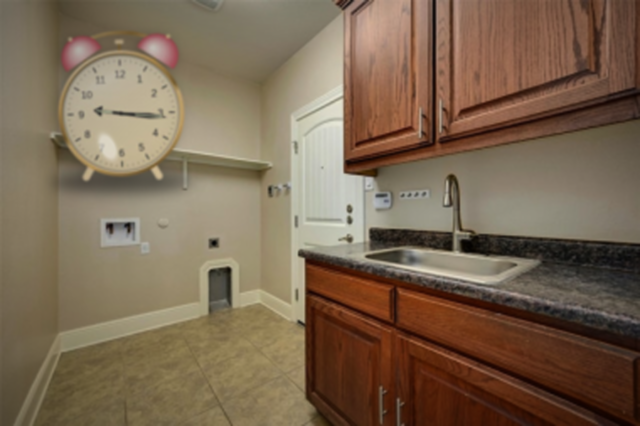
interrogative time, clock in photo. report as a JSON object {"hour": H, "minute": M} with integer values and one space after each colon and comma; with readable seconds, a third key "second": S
{"hour": 9, "minute": 16}
